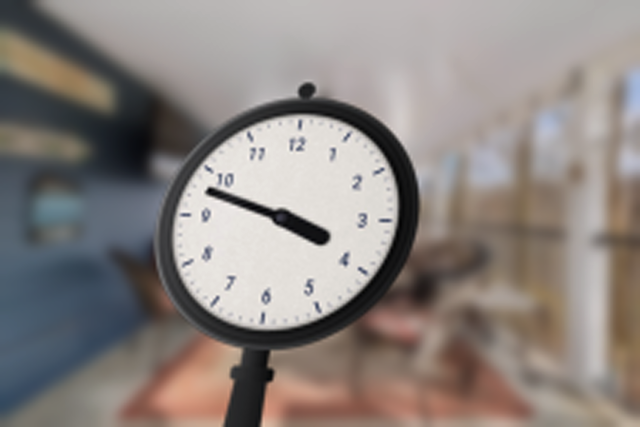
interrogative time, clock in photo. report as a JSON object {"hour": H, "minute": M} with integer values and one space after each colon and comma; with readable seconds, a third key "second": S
{"hour": 3, "minute": 48}
